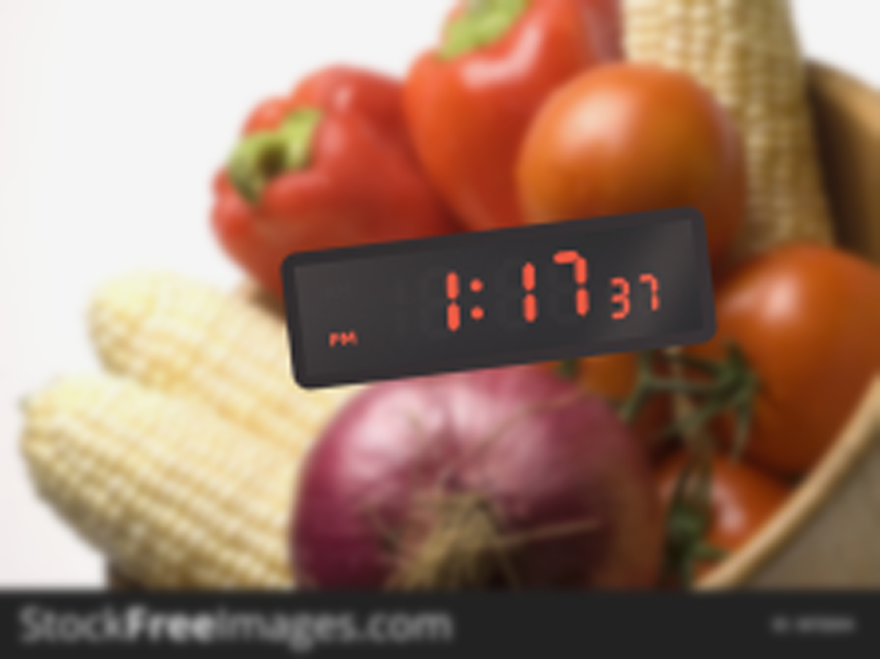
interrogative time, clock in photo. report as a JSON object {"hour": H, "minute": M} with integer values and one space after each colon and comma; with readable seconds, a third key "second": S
{"hour": 1, "minute": 17, "second": 37}
